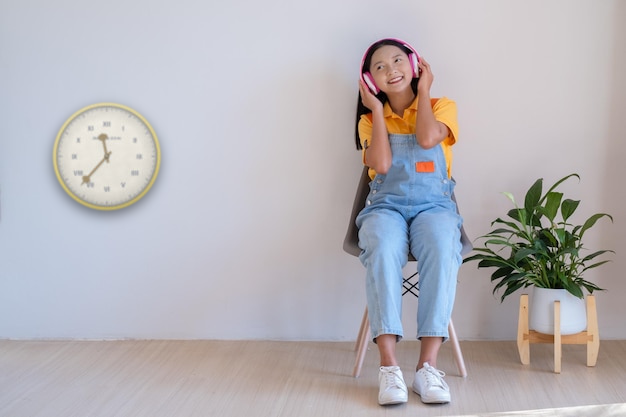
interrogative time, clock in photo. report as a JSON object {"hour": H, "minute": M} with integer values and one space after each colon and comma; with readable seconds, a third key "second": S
{"hour": 11, "minute": 37}
